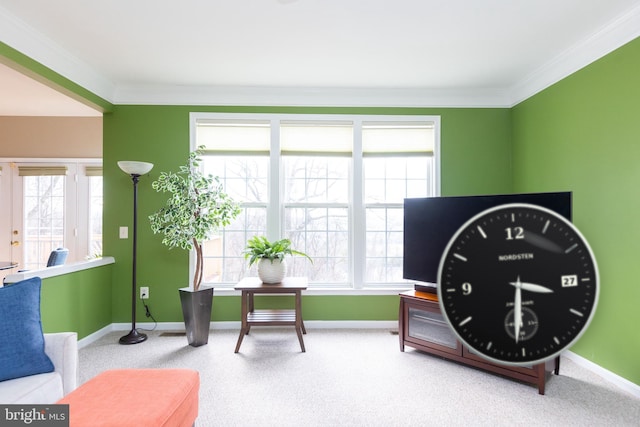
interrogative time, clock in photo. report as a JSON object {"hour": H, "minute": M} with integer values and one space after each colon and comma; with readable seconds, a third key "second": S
{"hour": 3, "minute": 31}
